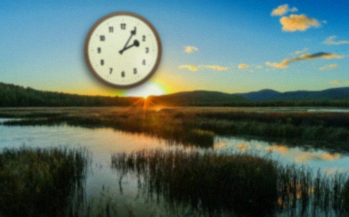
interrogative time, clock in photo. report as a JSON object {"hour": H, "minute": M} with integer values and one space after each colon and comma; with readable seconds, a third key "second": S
{"hour": 2, "minute": 5}
